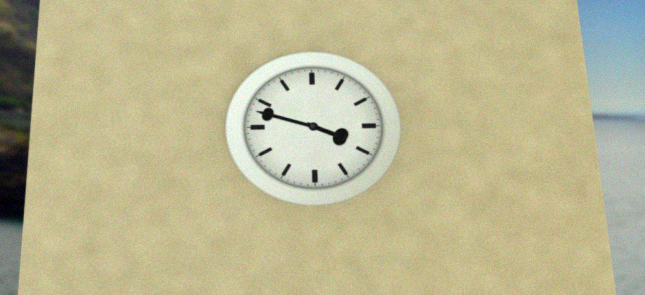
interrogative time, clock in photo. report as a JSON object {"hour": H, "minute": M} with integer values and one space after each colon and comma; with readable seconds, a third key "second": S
{"hour": 3, "minute": 48}
